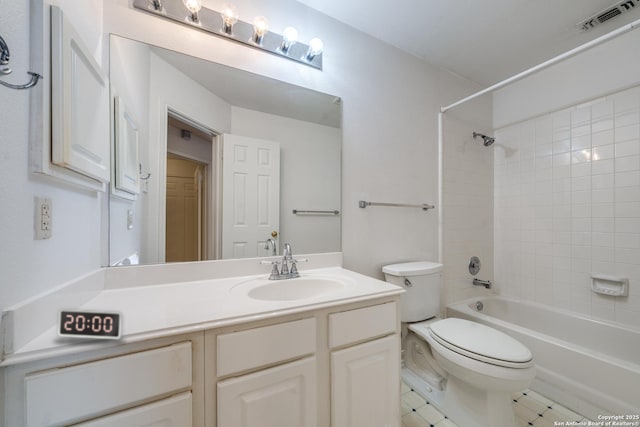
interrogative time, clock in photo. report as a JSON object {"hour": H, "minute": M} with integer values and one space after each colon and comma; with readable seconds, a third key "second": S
{"hour": 20, "minute": 0}
